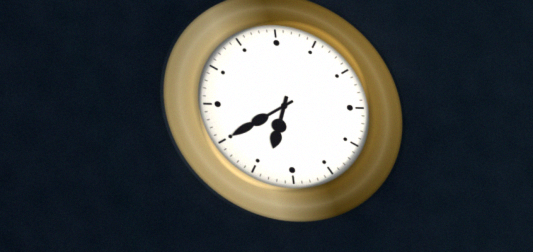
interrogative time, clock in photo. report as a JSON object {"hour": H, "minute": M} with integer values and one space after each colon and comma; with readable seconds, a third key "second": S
{"hour": 6, "minute": 40}
